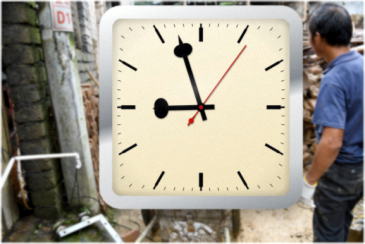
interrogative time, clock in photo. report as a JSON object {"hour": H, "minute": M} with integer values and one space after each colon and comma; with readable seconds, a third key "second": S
{"hour": 8, "minute": 57, "second": 6}
